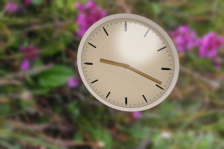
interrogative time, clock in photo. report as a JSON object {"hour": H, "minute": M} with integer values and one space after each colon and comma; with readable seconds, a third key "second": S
{"hour": 9, "minute": 19}
